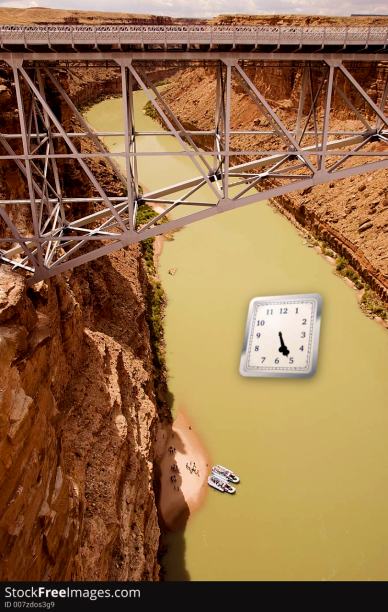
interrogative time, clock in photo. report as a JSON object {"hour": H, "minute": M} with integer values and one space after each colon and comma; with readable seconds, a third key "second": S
{"hour": 5, "minute": 26}
